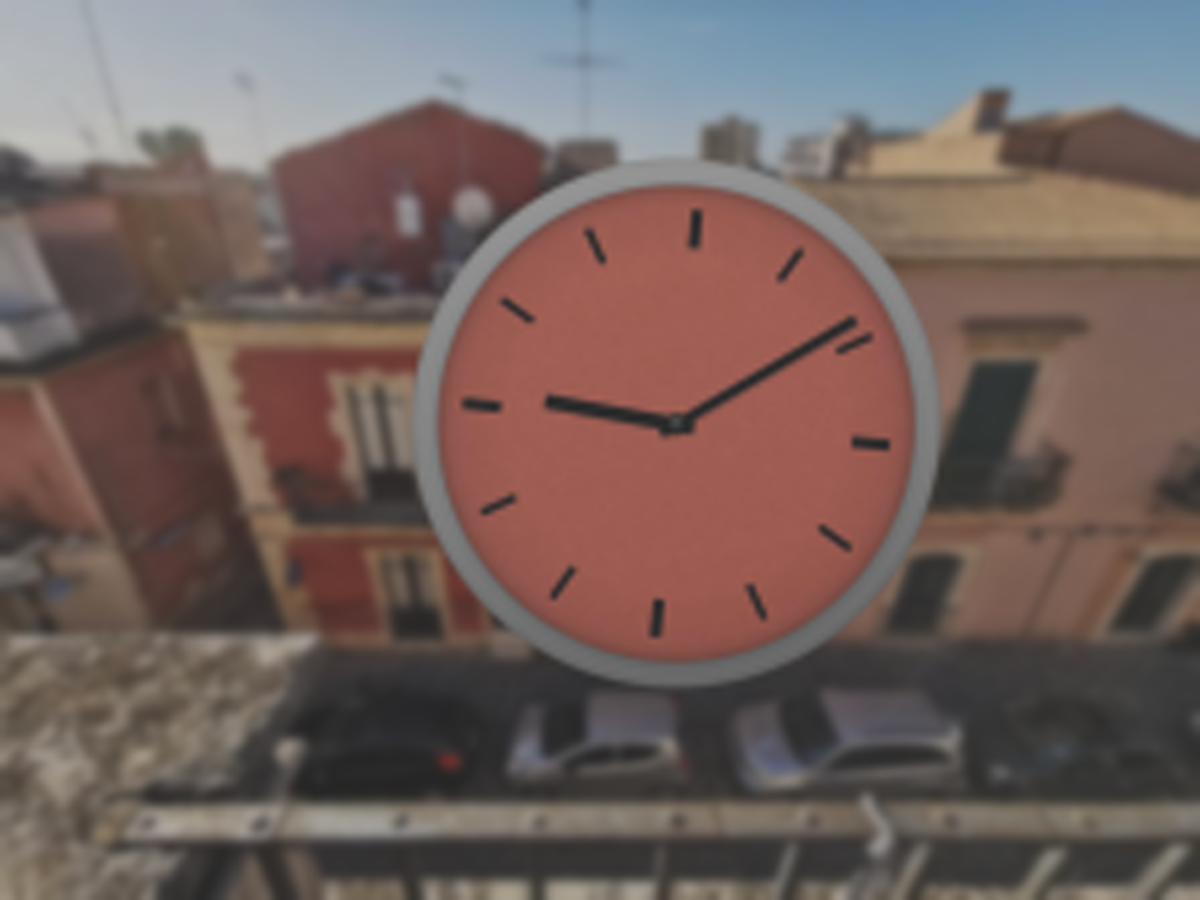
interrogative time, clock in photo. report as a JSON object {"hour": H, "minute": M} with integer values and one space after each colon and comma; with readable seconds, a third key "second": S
{"hour": 9, "minute": 9}
